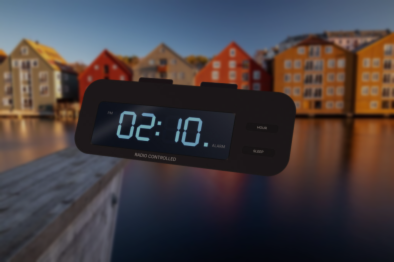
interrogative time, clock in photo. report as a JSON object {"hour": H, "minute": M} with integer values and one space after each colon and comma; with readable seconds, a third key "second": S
{"hour": 2, "minute": 10}
